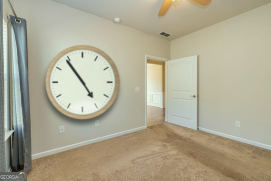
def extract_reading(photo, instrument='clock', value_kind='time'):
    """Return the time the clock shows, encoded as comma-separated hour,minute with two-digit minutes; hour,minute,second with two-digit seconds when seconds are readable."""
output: 4,54
